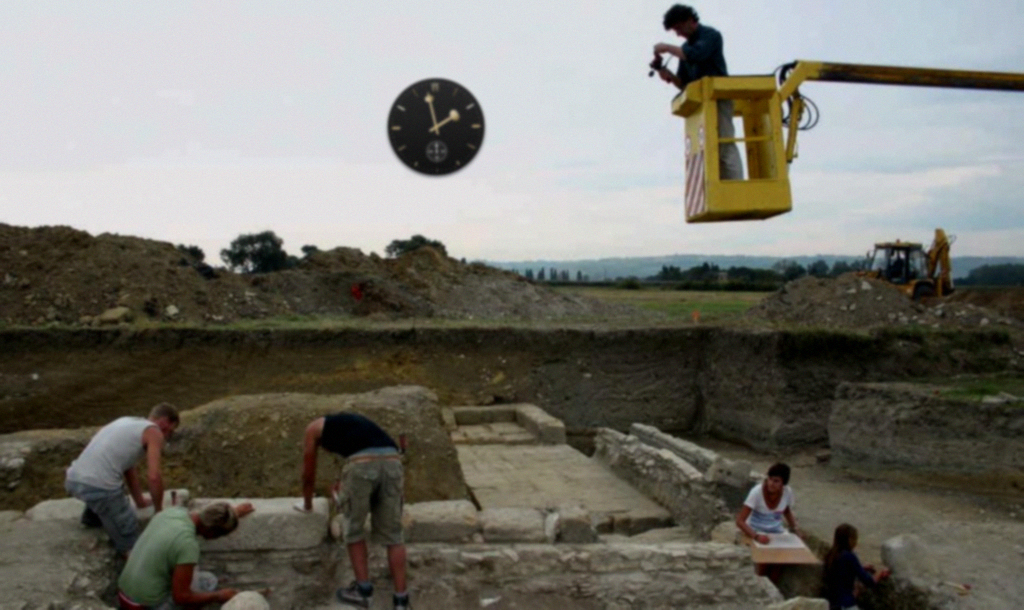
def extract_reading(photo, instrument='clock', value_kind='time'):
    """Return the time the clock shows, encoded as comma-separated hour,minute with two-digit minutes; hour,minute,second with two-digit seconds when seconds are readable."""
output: 1,58
